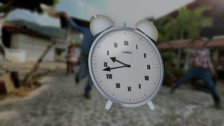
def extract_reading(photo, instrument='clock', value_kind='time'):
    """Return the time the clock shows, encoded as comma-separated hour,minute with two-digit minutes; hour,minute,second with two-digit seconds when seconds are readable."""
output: 9,43
